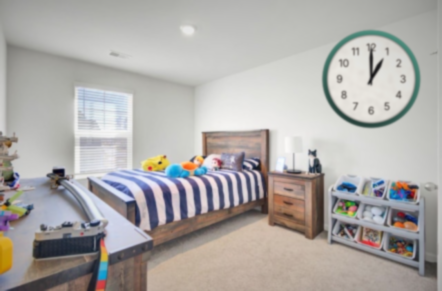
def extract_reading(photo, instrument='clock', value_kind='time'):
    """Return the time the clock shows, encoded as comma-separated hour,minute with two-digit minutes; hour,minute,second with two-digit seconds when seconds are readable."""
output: 1,00
